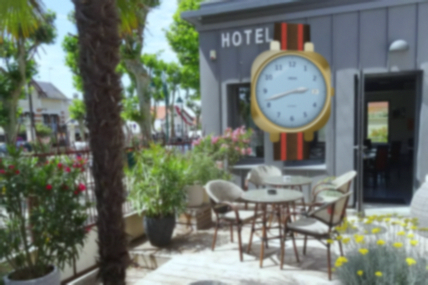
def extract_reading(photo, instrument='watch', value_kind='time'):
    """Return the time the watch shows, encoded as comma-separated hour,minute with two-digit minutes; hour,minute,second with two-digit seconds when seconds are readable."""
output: 2,42
